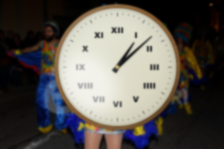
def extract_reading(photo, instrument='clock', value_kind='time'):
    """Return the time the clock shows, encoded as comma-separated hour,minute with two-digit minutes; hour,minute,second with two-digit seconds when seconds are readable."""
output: 1,08
